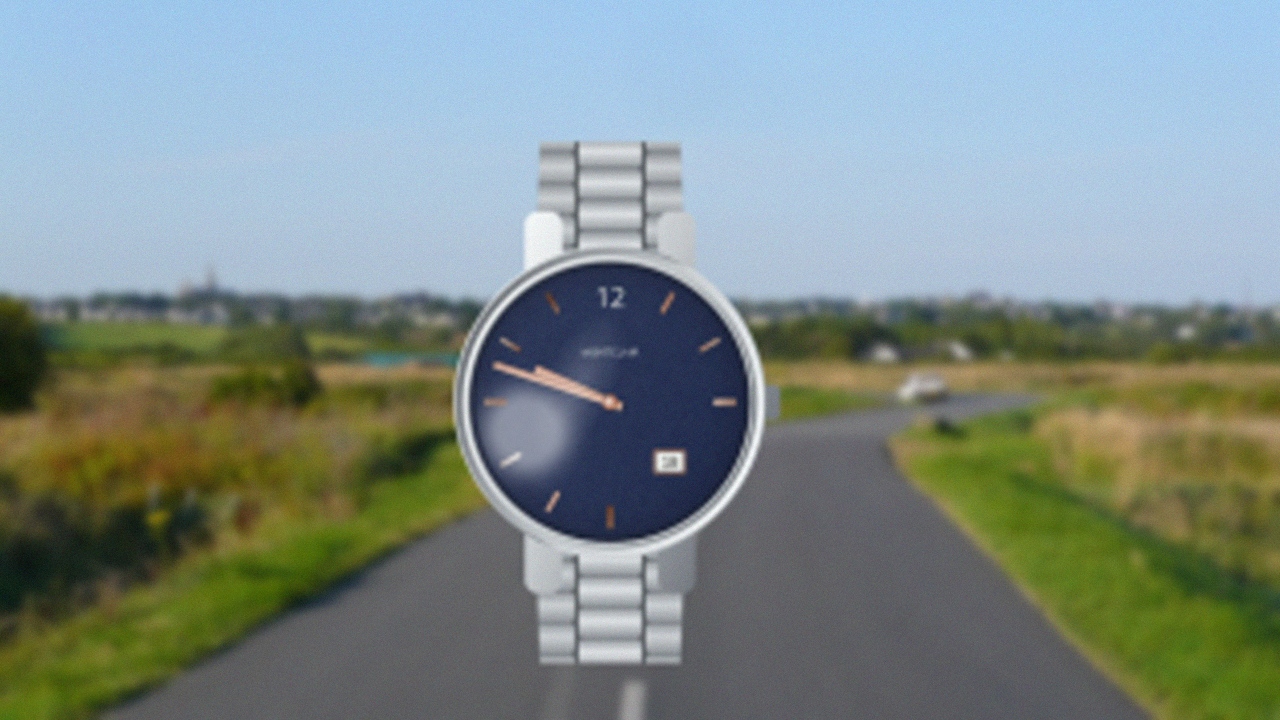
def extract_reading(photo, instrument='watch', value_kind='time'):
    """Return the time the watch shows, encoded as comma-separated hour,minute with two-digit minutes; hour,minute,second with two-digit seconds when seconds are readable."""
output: 9,48
